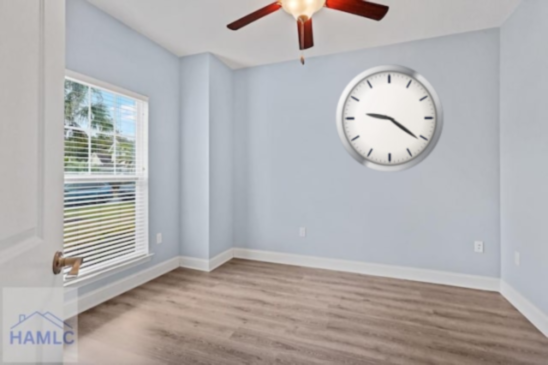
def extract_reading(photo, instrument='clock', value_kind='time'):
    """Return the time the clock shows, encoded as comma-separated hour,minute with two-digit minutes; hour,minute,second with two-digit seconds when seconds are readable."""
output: 9,21
